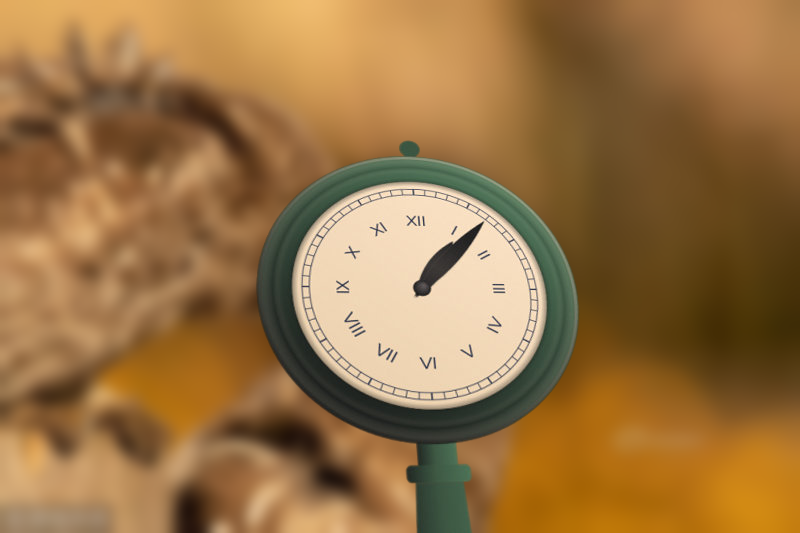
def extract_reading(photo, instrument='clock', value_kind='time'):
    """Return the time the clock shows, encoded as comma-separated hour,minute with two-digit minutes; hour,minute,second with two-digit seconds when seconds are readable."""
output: 1,07
